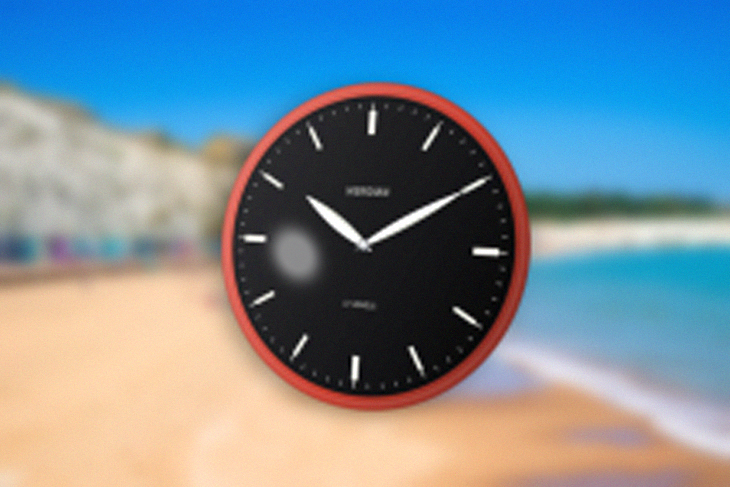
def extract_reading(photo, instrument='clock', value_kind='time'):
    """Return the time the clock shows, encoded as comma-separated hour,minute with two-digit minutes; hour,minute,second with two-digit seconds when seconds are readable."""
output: 10,10
